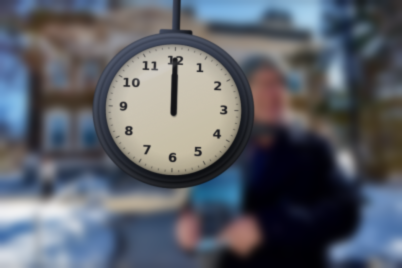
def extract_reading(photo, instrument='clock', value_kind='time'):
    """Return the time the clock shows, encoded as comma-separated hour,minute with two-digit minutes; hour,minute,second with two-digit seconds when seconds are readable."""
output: 12,00
